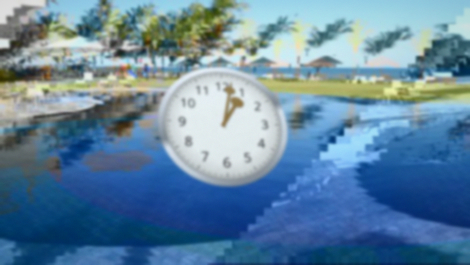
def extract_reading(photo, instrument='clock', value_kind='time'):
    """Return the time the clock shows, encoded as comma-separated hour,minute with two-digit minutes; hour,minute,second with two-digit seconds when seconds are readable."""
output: 1,02
